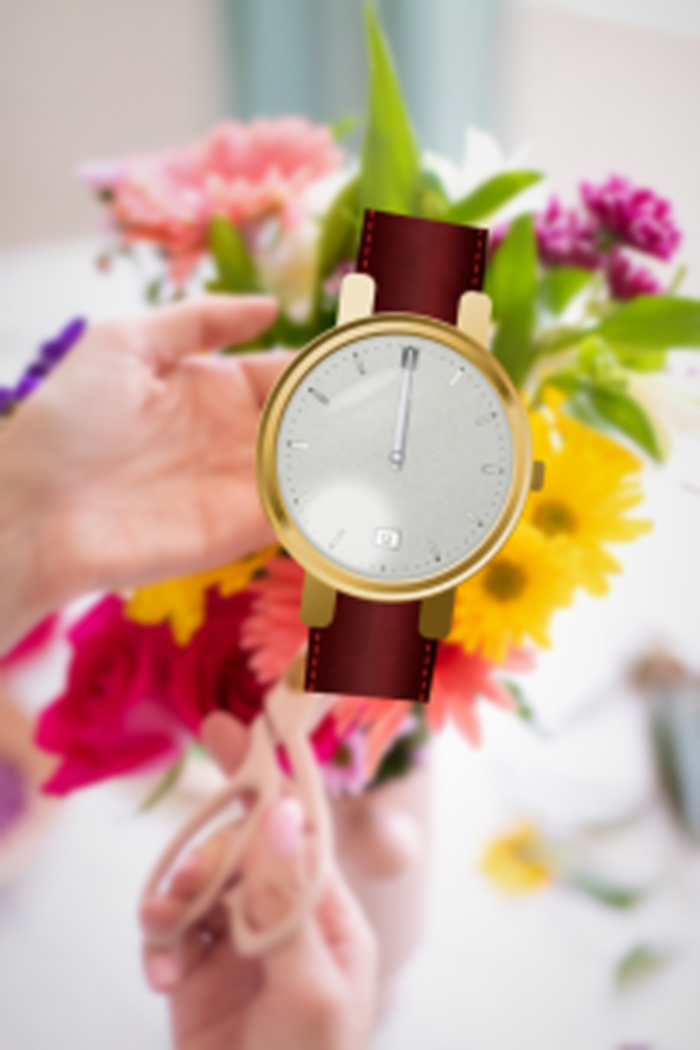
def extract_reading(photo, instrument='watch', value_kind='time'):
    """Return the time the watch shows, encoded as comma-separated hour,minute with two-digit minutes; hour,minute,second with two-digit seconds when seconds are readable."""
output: 12,00
